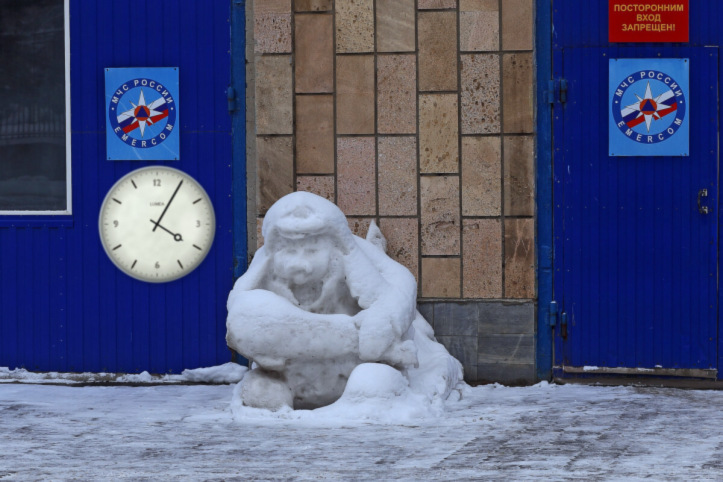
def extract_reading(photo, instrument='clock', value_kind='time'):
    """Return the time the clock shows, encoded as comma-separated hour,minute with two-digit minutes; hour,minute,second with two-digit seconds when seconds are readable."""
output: 4,05
